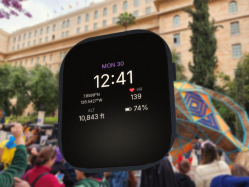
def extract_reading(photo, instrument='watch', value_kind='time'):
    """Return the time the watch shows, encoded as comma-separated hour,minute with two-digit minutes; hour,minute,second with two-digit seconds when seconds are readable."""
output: 12,41
